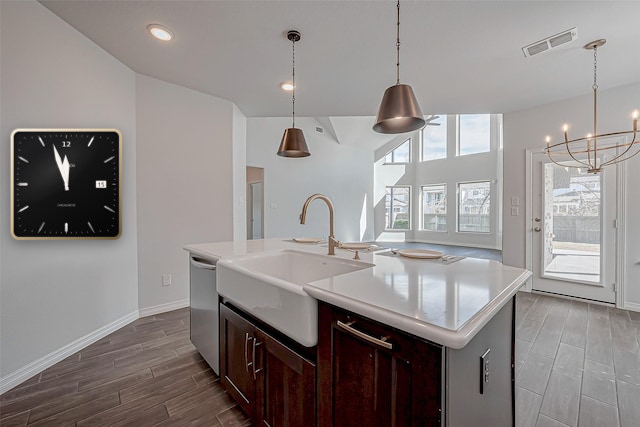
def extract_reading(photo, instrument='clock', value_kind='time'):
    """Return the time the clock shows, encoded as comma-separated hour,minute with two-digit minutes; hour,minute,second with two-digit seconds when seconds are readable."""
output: 11,57
